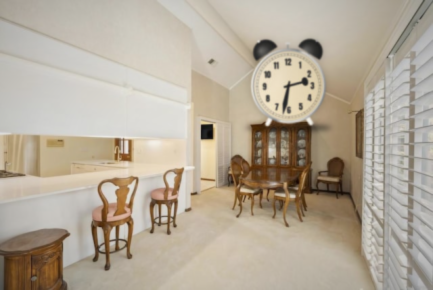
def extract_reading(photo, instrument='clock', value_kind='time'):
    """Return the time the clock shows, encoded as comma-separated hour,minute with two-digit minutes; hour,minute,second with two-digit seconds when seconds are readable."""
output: 2,32
